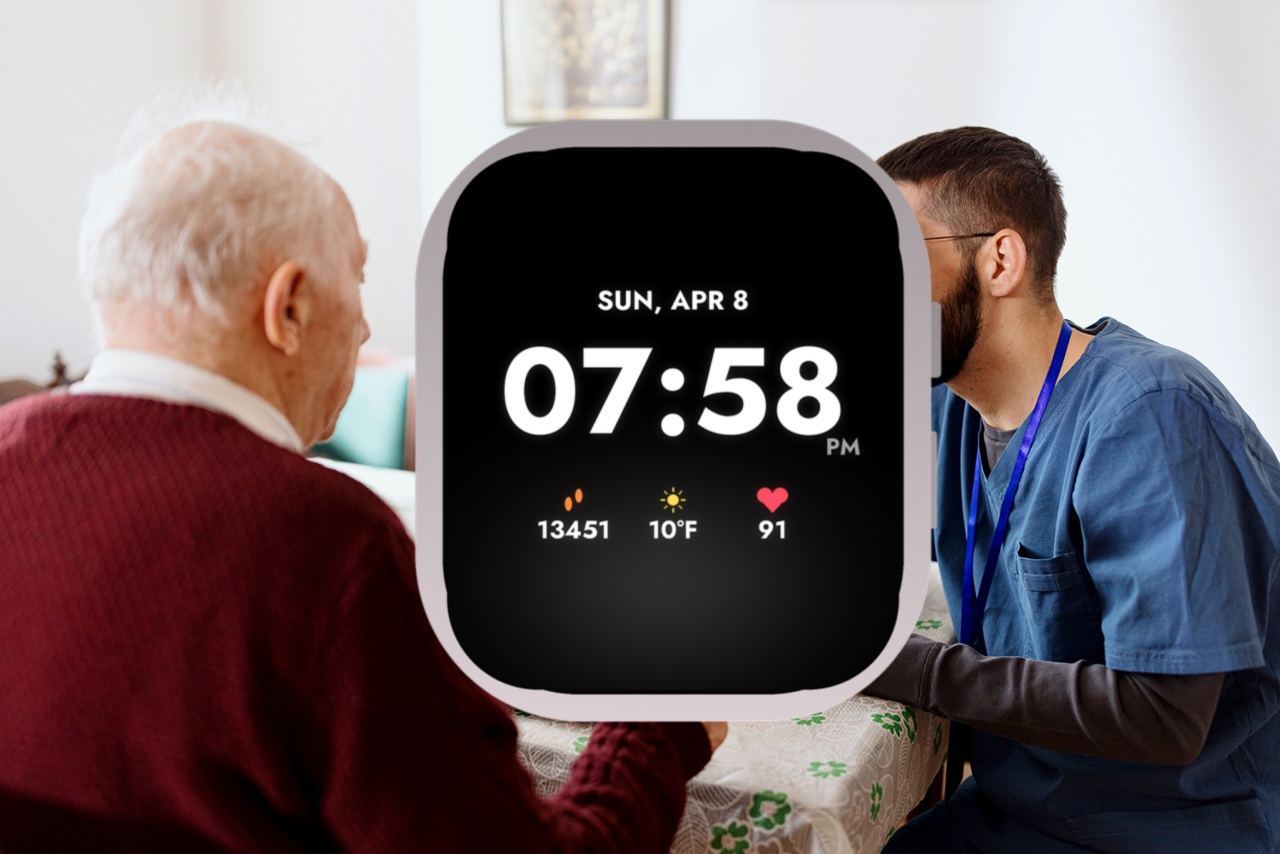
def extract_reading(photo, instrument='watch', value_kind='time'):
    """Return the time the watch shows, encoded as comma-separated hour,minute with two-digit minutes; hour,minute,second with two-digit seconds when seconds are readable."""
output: 7,58
